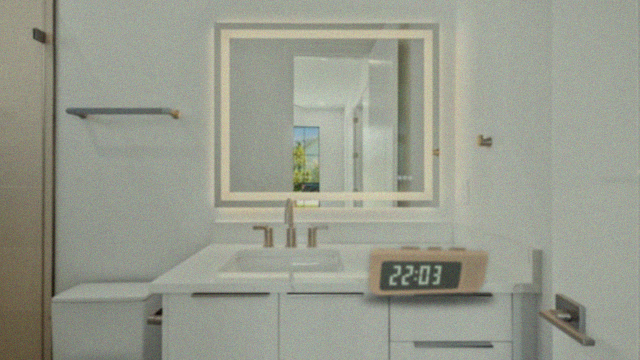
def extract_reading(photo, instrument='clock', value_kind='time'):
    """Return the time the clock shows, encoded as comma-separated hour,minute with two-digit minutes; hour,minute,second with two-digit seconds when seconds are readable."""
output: 22,03
